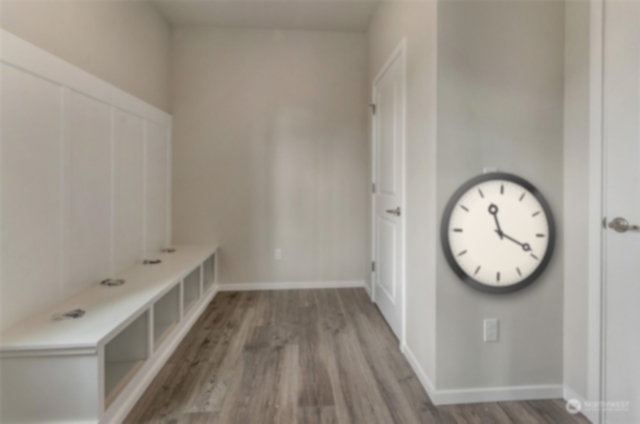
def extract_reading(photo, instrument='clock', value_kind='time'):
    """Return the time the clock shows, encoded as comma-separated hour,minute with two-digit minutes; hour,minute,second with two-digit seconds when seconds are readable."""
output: 11,19
